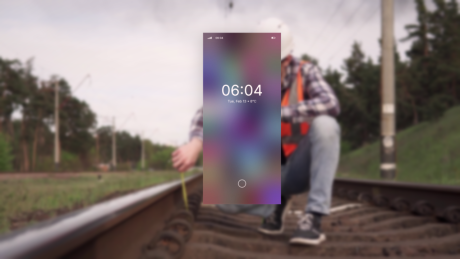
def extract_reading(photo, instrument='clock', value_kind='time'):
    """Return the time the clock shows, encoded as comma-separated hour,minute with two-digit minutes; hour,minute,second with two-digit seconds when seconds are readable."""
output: 6,04
